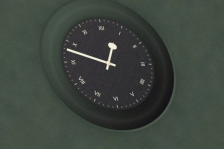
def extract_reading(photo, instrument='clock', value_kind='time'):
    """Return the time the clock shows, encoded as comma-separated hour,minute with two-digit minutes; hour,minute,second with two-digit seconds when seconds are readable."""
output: 12,48
